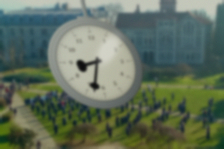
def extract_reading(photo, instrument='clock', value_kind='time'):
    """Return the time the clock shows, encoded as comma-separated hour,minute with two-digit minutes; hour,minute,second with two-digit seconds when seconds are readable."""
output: 8,33
